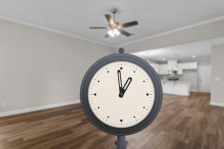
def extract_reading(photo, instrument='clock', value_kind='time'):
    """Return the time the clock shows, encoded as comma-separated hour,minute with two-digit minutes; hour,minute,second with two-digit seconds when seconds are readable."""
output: 12,59
